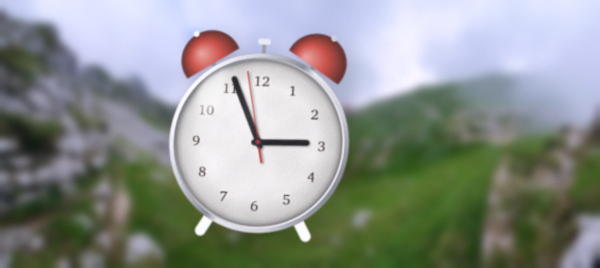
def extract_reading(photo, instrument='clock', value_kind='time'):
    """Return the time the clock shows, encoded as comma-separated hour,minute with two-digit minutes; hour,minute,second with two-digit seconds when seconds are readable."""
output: 2,55,58
